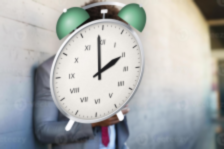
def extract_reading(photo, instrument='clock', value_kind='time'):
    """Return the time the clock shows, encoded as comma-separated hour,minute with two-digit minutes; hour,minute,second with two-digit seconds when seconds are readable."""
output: 1,59
